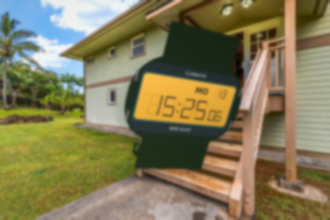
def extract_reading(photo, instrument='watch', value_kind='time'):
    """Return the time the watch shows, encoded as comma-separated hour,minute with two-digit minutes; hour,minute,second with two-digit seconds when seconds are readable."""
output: 15,25
